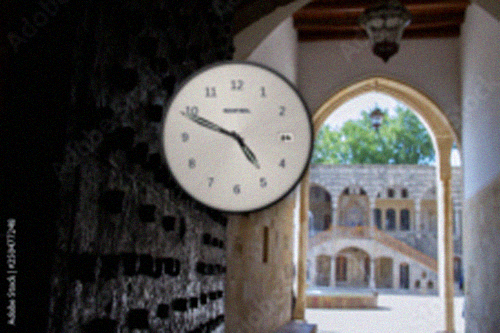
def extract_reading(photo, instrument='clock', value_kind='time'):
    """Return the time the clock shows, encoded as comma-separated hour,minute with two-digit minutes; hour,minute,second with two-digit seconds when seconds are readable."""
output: 4,49
